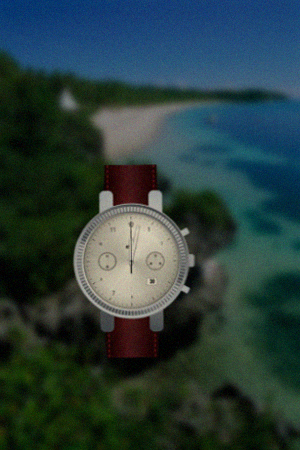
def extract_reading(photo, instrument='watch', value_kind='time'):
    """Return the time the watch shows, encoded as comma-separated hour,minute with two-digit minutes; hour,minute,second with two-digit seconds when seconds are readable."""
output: 12,02
